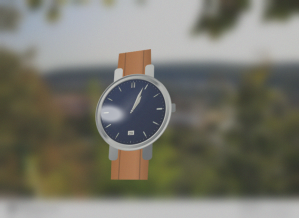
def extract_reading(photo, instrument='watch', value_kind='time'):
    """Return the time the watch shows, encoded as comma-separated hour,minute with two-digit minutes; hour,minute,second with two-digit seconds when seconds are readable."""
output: 1,04
